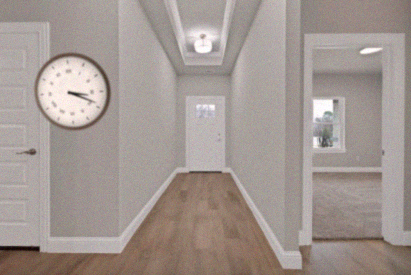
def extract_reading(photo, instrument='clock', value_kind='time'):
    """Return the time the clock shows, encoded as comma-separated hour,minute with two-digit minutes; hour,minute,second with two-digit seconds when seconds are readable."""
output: 3,19
